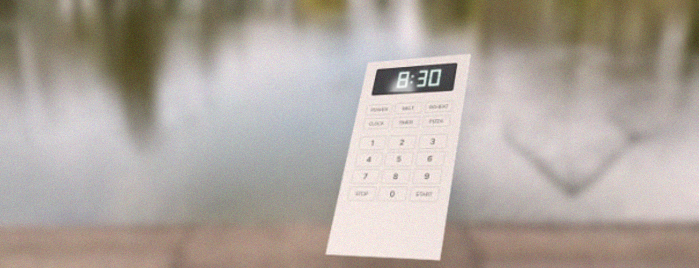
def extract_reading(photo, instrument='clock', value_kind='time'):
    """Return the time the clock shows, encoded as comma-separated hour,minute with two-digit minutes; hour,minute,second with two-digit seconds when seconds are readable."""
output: 8,30
